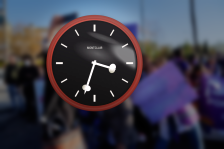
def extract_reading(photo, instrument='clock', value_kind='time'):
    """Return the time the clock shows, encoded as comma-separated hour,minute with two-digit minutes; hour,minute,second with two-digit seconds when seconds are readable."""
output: 3,33
